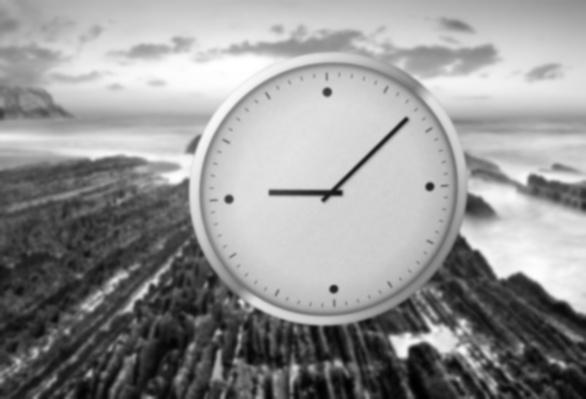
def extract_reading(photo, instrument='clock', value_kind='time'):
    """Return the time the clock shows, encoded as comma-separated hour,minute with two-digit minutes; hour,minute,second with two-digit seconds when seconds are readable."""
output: 9,08
